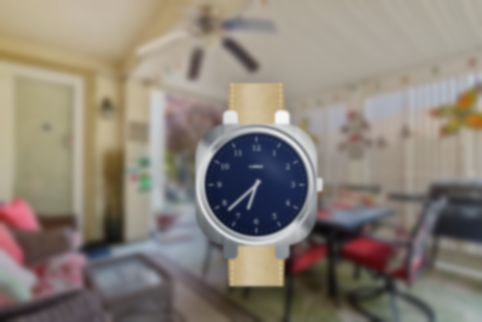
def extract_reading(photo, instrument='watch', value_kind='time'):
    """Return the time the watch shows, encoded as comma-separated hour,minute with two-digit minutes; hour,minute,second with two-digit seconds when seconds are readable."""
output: 6,38
